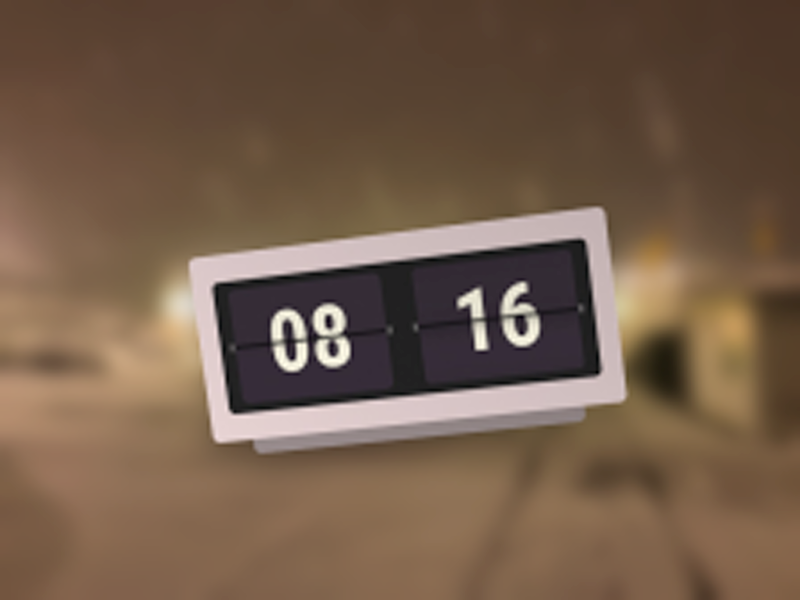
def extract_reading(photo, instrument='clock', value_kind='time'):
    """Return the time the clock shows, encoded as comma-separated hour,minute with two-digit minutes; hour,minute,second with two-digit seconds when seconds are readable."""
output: 8,16
